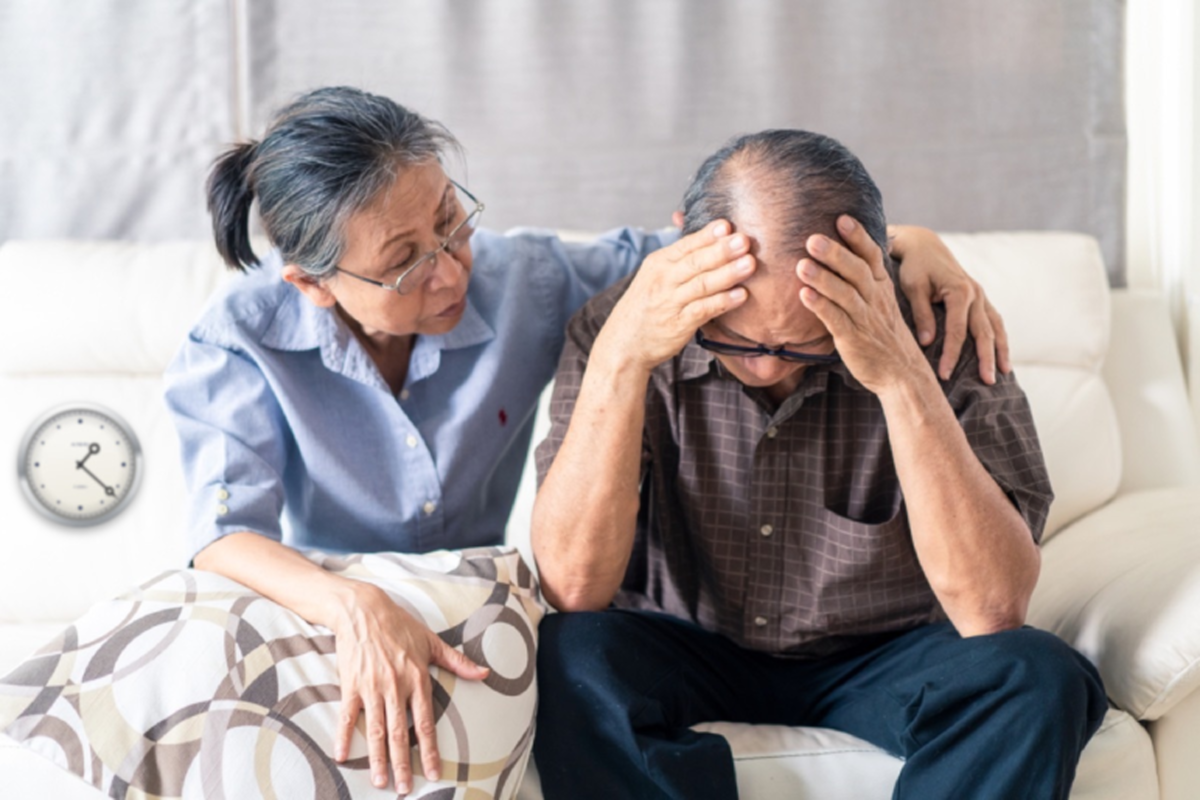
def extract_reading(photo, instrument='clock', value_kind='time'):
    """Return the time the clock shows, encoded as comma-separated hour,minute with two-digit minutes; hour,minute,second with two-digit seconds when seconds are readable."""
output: 1,22
